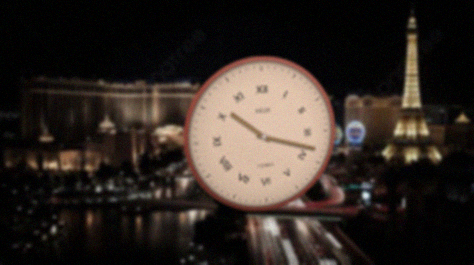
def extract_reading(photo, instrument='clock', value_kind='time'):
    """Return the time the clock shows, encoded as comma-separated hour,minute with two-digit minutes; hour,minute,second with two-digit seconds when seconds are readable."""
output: 10,18
